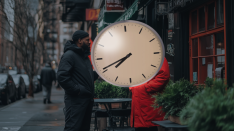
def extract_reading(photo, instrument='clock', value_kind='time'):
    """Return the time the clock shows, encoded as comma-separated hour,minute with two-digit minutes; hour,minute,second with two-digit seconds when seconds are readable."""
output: 7,41
